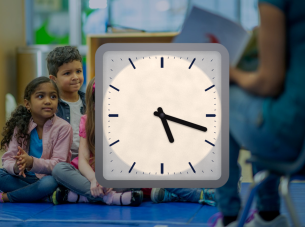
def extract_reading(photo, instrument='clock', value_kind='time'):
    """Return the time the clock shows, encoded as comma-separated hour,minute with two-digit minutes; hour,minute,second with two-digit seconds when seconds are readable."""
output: 5,18
